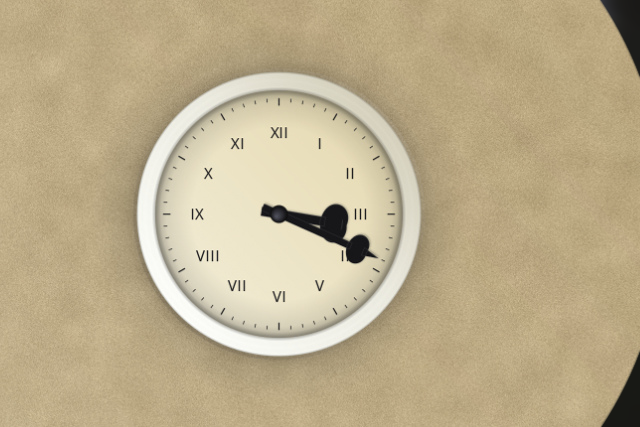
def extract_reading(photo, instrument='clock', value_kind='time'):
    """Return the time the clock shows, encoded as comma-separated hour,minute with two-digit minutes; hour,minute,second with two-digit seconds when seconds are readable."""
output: 3,19
